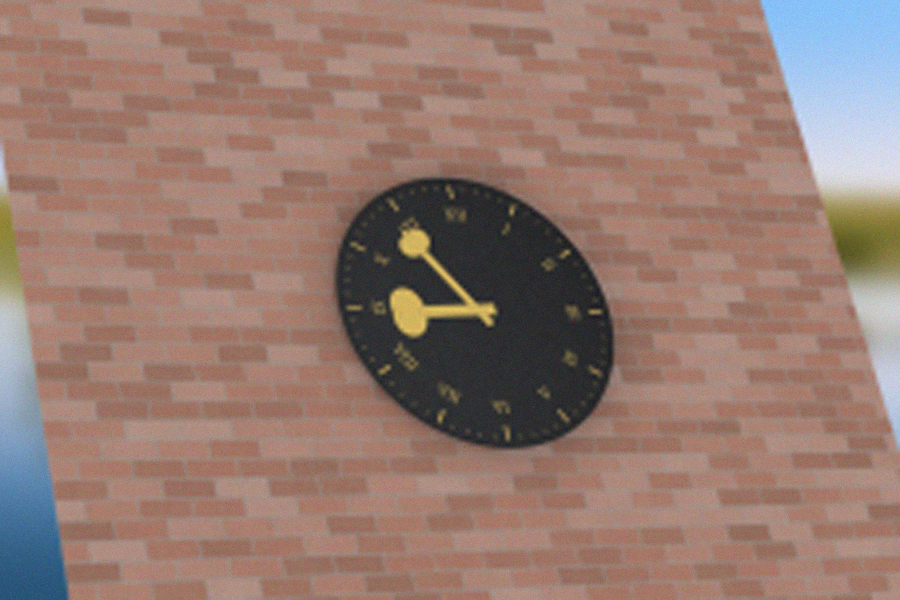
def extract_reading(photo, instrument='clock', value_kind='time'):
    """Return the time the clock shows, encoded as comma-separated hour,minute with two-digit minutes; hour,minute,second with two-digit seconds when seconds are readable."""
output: 8,54
